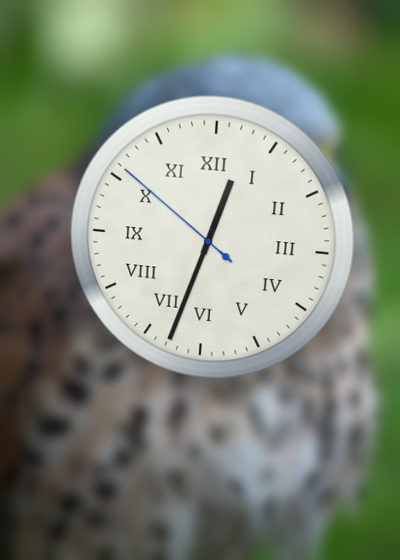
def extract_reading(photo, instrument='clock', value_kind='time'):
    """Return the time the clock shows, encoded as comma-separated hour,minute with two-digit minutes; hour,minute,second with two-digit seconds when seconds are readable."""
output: 12,32,51
